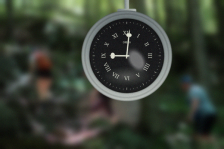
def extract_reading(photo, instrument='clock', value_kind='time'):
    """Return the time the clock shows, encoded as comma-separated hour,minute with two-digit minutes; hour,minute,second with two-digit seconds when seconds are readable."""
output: 9,01
